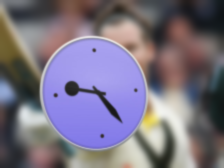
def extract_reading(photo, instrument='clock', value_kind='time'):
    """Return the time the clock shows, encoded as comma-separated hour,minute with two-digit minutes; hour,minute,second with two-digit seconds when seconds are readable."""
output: 9,24
